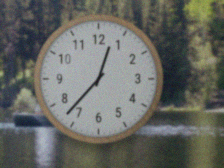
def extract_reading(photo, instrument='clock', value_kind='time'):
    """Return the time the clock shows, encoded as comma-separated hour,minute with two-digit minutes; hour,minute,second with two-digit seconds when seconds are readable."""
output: 12,37
